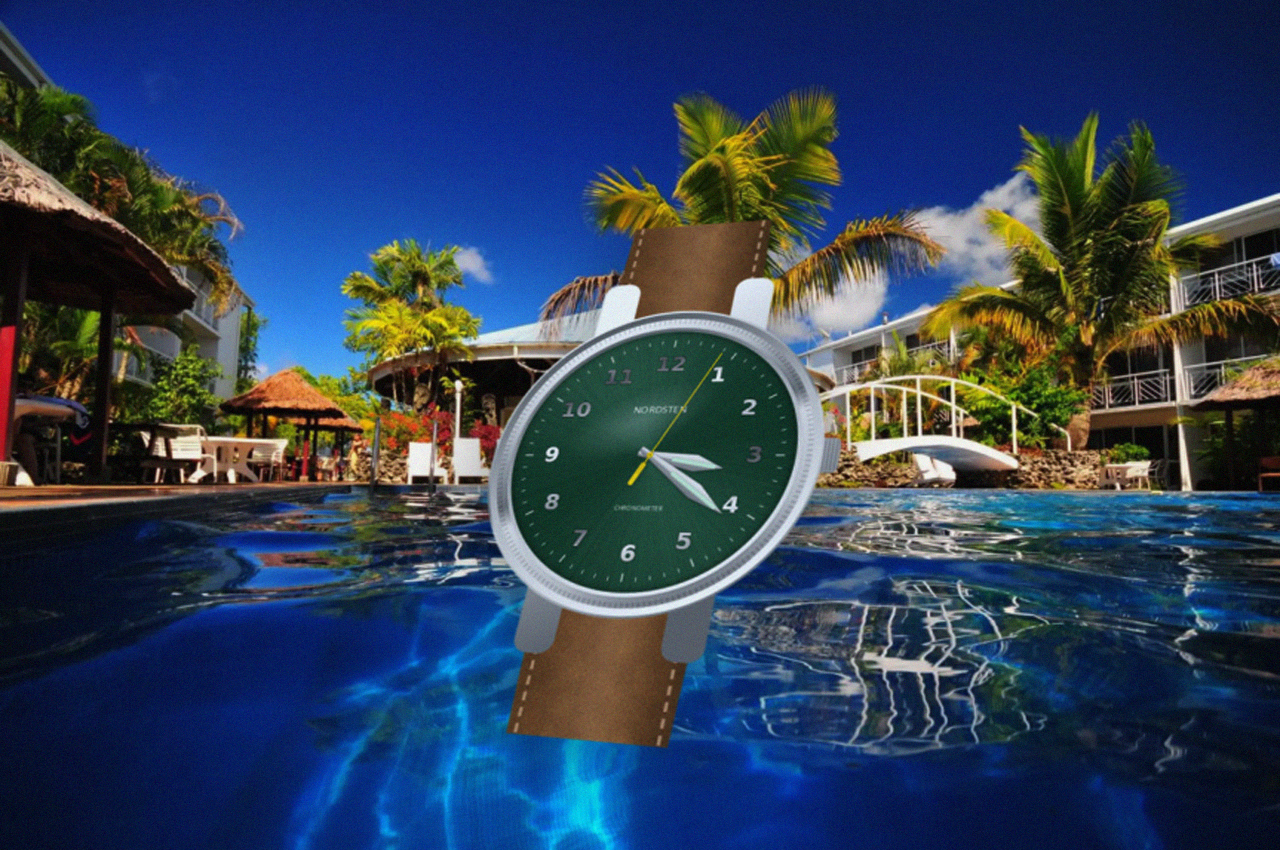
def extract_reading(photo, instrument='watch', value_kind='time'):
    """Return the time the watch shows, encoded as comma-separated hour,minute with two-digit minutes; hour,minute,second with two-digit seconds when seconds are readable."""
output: 3,21,04
